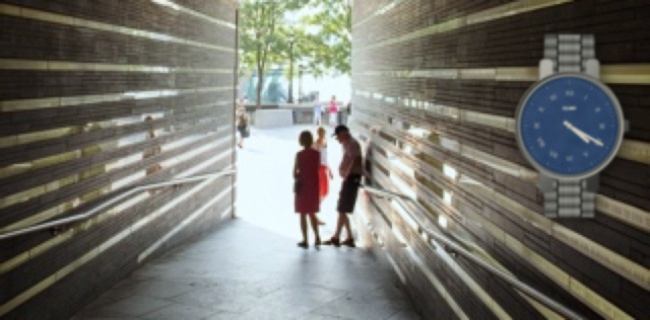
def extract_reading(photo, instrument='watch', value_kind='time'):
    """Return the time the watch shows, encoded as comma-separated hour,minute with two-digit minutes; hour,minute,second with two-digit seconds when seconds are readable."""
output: 4,20
